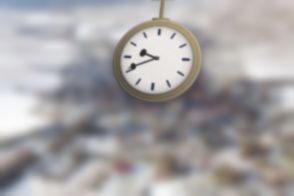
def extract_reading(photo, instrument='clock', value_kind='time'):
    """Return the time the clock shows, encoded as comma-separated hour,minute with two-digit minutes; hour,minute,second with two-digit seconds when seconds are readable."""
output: 9,41
